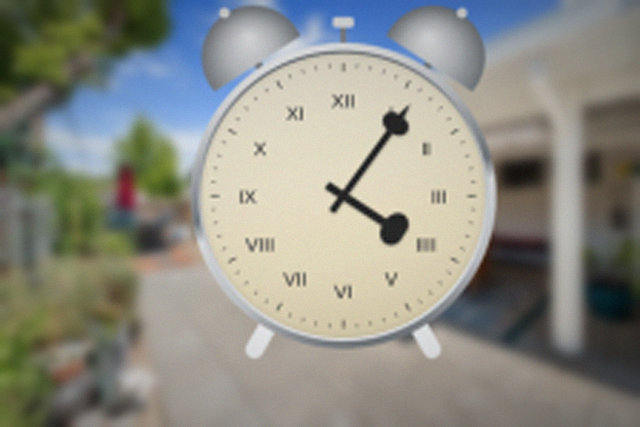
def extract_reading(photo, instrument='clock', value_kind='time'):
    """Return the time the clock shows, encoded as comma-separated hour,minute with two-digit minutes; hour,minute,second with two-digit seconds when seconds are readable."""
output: 4,06
